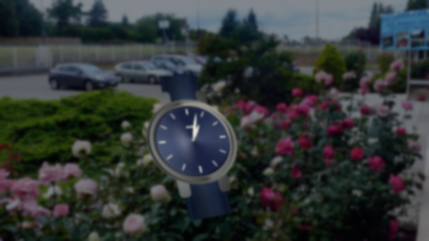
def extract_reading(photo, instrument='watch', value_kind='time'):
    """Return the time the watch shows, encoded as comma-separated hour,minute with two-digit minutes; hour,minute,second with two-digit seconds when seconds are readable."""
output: 1,03
